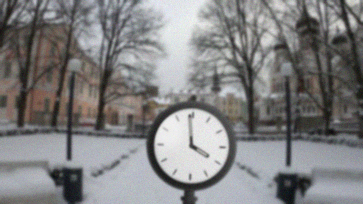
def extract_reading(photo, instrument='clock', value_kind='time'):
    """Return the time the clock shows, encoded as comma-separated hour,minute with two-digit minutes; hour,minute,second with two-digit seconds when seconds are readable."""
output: 3,59
